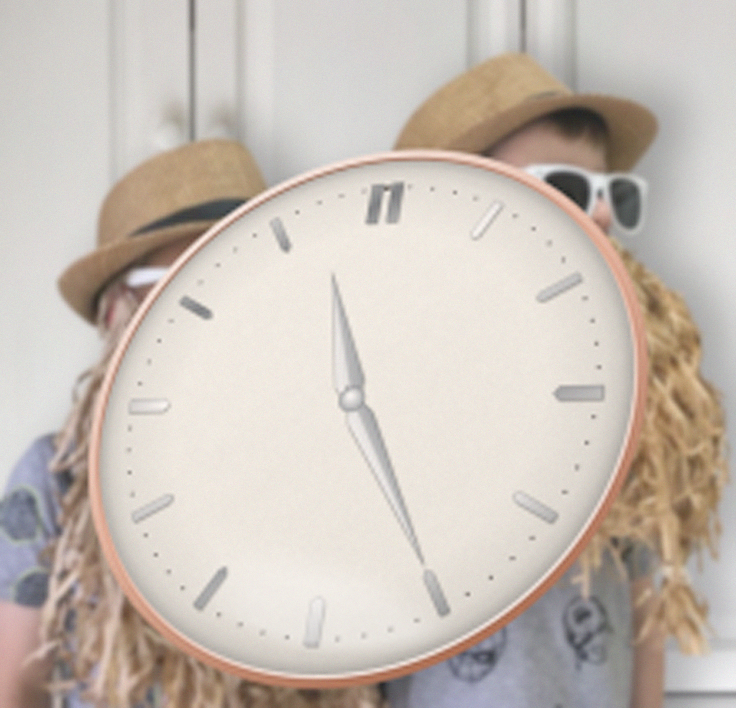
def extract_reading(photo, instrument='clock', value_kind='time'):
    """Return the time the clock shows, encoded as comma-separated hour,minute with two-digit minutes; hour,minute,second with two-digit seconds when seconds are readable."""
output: 11,25
